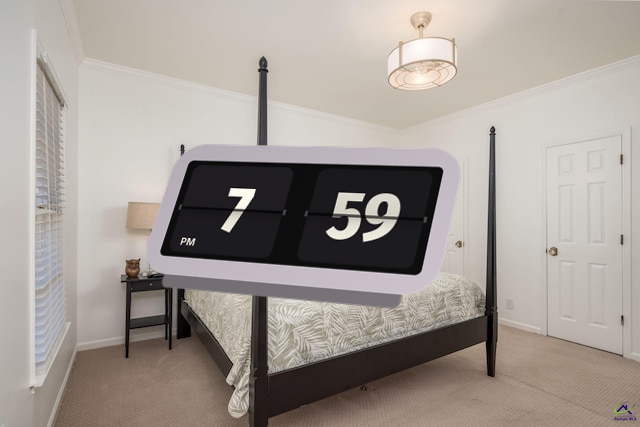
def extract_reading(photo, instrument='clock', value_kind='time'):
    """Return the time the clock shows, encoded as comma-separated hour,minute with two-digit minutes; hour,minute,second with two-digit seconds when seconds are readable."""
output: 7,59
